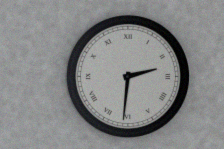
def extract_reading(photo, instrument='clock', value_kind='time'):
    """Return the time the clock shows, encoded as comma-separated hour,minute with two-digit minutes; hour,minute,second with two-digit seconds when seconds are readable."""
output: 2,31
